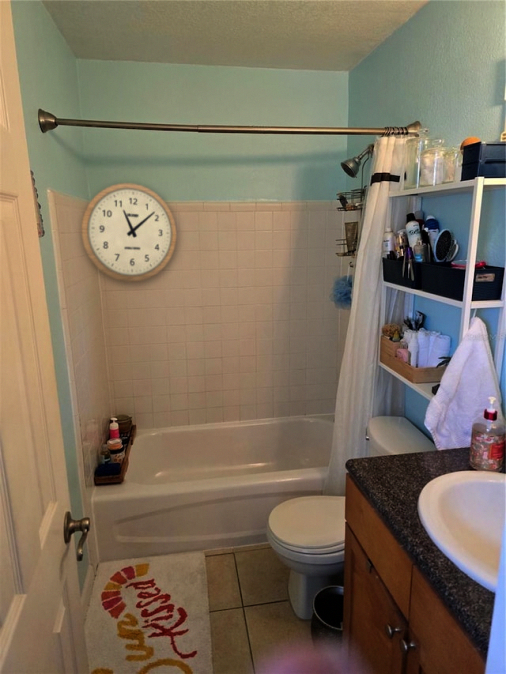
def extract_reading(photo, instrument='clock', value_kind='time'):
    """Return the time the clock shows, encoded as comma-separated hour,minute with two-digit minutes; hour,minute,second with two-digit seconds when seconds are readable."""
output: 11,08
